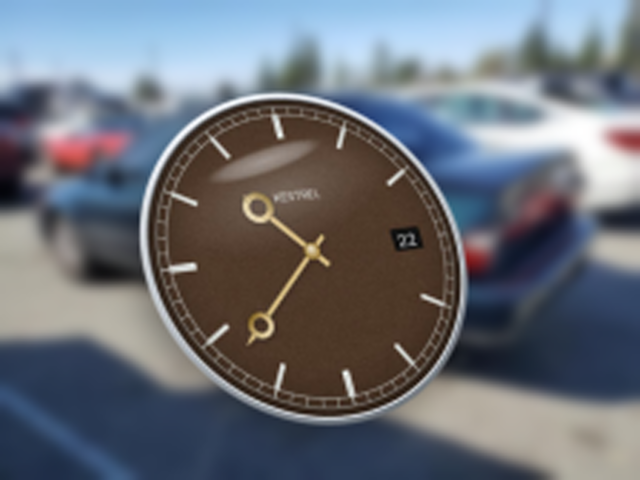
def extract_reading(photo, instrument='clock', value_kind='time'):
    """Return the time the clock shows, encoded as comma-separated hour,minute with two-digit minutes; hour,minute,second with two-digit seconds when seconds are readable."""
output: 10,38
